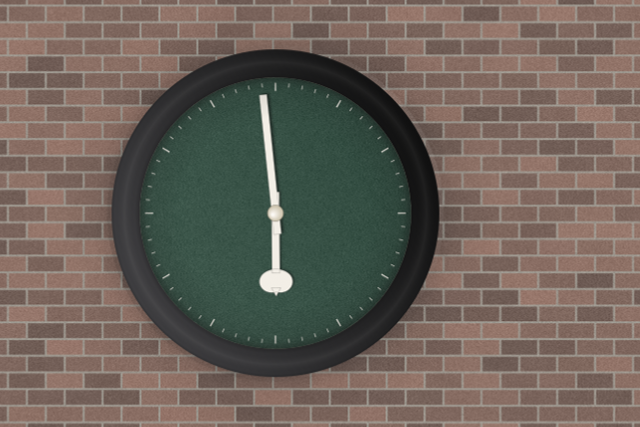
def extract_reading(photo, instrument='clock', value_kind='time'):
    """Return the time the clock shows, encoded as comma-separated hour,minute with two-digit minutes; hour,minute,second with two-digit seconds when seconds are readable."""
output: 5,59
